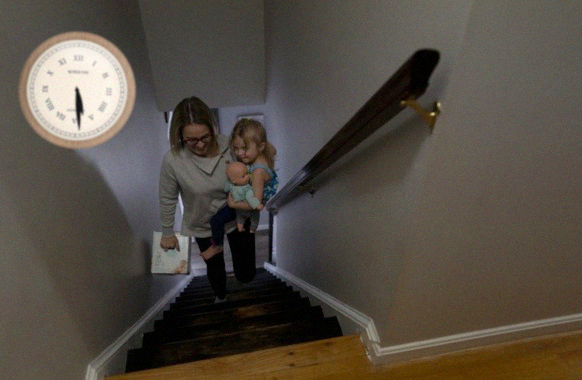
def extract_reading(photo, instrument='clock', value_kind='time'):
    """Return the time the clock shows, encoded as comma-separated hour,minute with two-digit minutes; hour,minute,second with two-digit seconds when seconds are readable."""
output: 5,29
